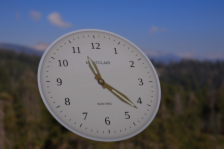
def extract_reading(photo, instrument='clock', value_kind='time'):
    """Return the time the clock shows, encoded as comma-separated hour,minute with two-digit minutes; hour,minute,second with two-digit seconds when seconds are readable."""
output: 11,22
